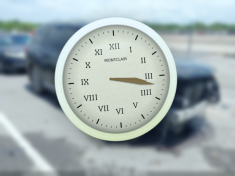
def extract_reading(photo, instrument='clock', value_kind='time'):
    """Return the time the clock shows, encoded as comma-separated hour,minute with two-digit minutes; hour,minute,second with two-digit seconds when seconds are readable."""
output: 3,17
